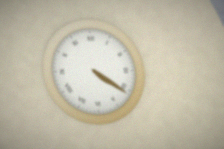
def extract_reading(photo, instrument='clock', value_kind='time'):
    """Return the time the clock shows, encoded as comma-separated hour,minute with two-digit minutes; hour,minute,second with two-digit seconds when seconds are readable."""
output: 4,21
